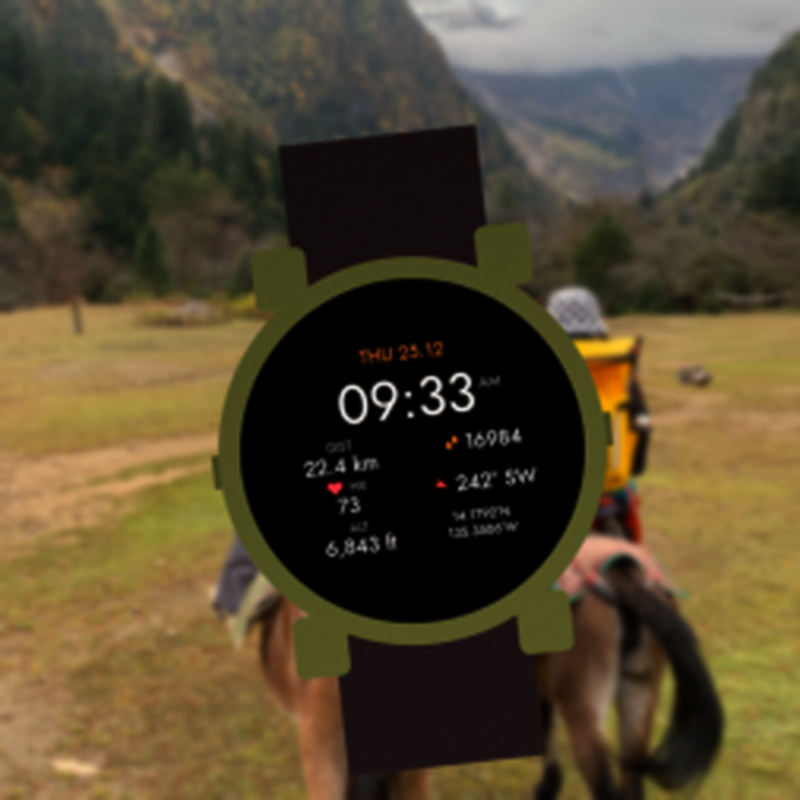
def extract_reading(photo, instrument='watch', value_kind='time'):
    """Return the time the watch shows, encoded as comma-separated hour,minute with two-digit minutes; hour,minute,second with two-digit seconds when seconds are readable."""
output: 9,33
